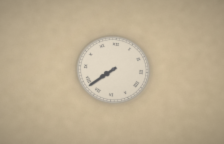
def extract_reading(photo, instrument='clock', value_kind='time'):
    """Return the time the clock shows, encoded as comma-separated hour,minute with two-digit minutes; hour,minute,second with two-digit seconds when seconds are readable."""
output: 7,38
